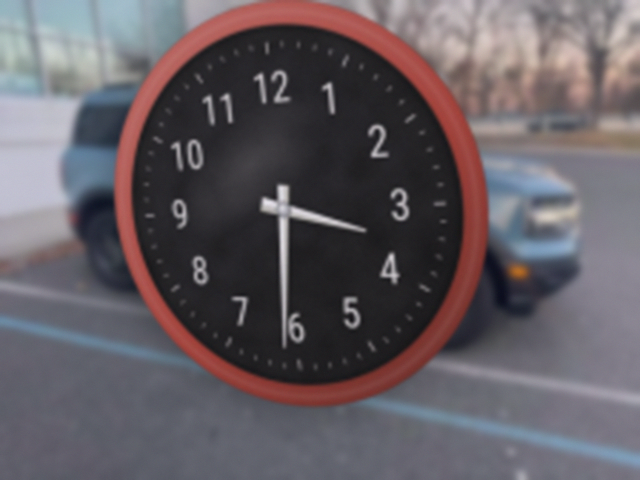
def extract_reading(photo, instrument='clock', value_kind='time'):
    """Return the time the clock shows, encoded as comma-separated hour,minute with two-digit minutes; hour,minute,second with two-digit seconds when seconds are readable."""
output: 3,31
